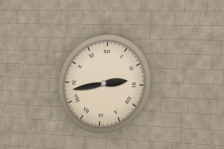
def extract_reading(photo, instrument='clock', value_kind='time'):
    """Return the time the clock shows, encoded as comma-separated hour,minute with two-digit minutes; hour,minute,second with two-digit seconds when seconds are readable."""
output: 2,43
